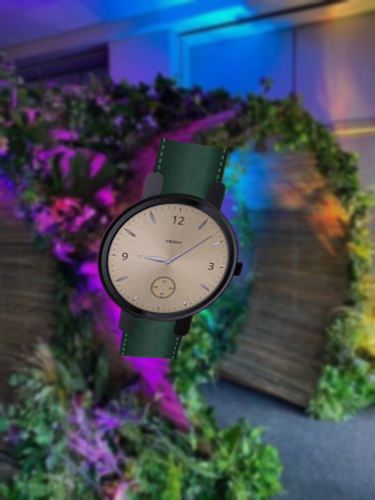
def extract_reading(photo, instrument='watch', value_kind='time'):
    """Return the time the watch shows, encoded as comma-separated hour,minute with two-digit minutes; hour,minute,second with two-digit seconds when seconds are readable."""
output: 9,08
